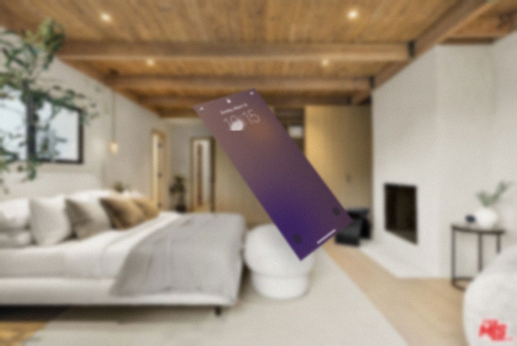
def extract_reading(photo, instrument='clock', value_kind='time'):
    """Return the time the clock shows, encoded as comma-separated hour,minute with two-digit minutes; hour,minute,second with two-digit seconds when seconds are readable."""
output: 10,15
